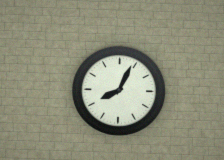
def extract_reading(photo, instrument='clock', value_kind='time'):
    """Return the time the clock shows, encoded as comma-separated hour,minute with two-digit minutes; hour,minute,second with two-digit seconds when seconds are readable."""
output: 8,04
